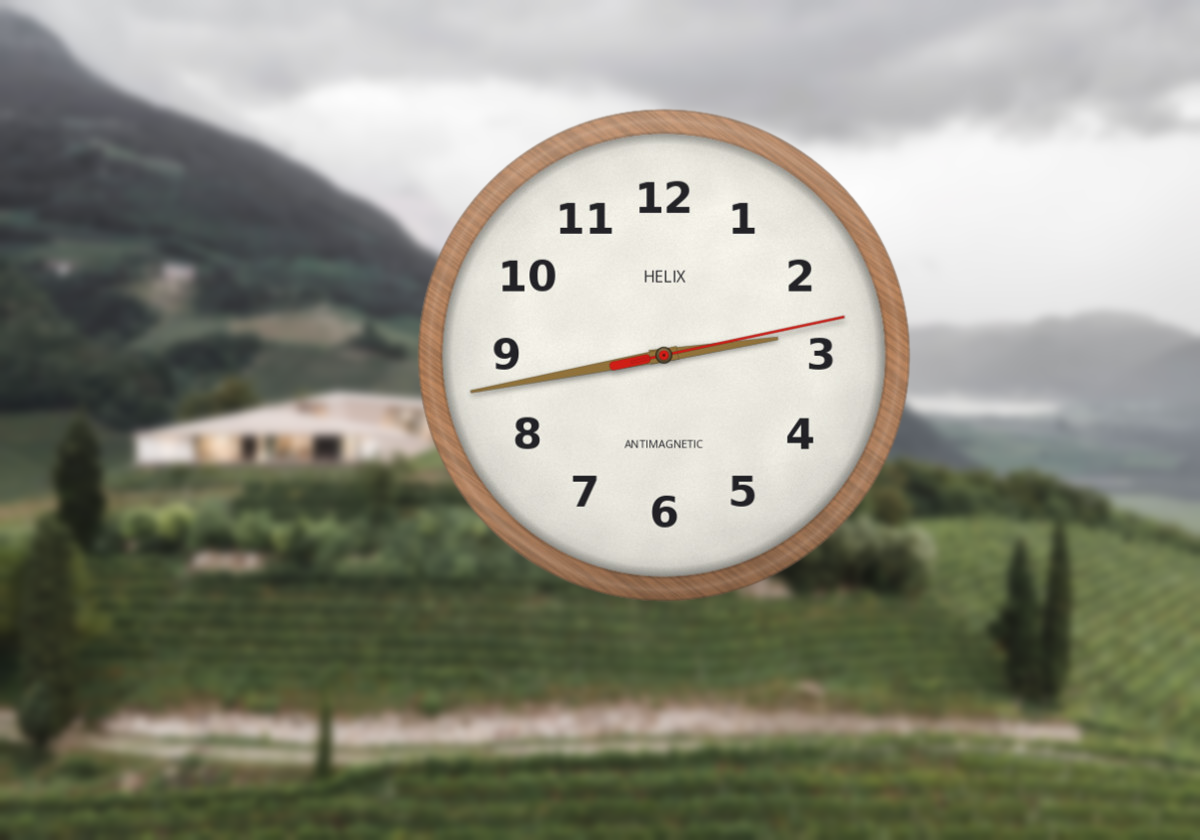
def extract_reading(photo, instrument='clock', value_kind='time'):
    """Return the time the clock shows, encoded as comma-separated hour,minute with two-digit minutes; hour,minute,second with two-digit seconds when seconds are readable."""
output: 2,43,13
